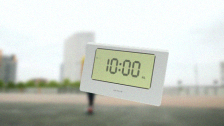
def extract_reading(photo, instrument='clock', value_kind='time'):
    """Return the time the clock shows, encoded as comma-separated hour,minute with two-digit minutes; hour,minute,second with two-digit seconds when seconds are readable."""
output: 10,00
